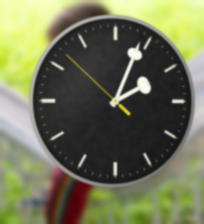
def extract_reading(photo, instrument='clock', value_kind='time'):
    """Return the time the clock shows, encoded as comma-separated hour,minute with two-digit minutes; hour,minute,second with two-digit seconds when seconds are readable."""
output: 2,03,52
